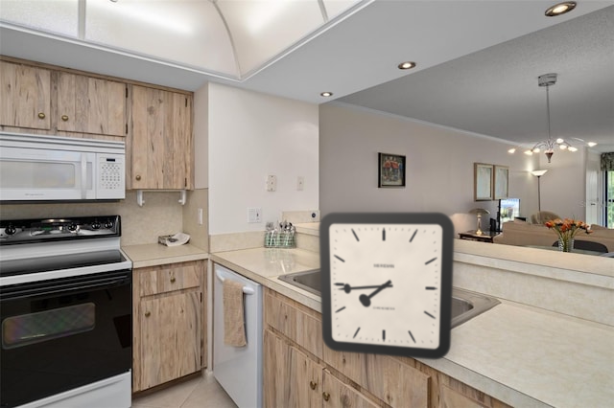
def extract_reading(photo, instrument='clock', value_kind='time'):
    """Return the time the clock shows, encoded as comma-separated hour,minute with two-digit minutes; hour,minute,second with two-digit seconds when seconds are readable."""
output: 7,44
